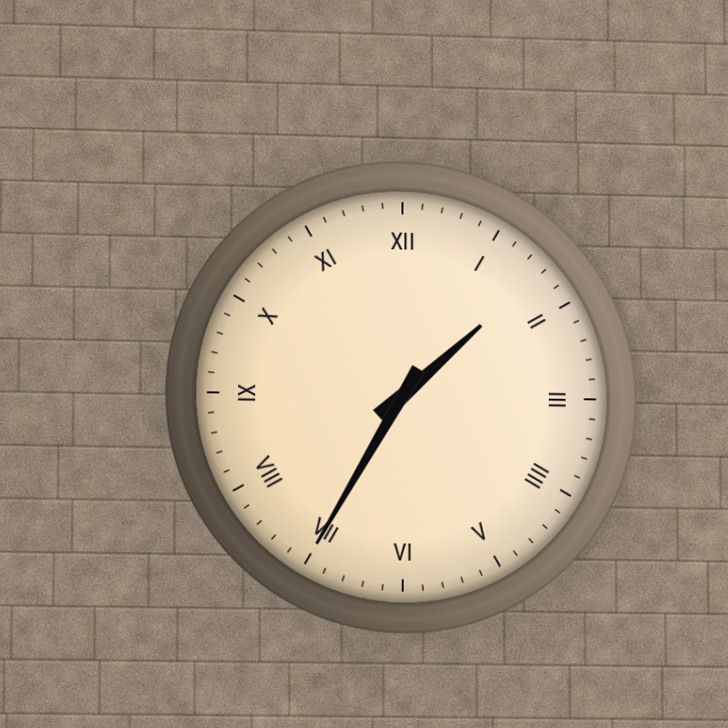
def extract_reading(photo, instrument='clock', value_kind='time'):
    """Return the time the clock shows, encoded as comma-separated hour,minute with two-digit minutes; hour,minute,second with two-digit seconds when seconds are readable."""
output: 1,35
